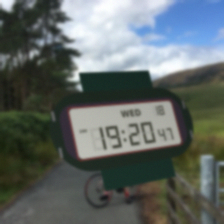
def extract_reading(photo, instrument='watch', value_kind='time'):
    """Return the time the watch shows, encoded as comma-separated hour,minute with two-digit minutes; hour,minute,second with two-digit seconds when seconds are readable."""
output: 19,20,47
